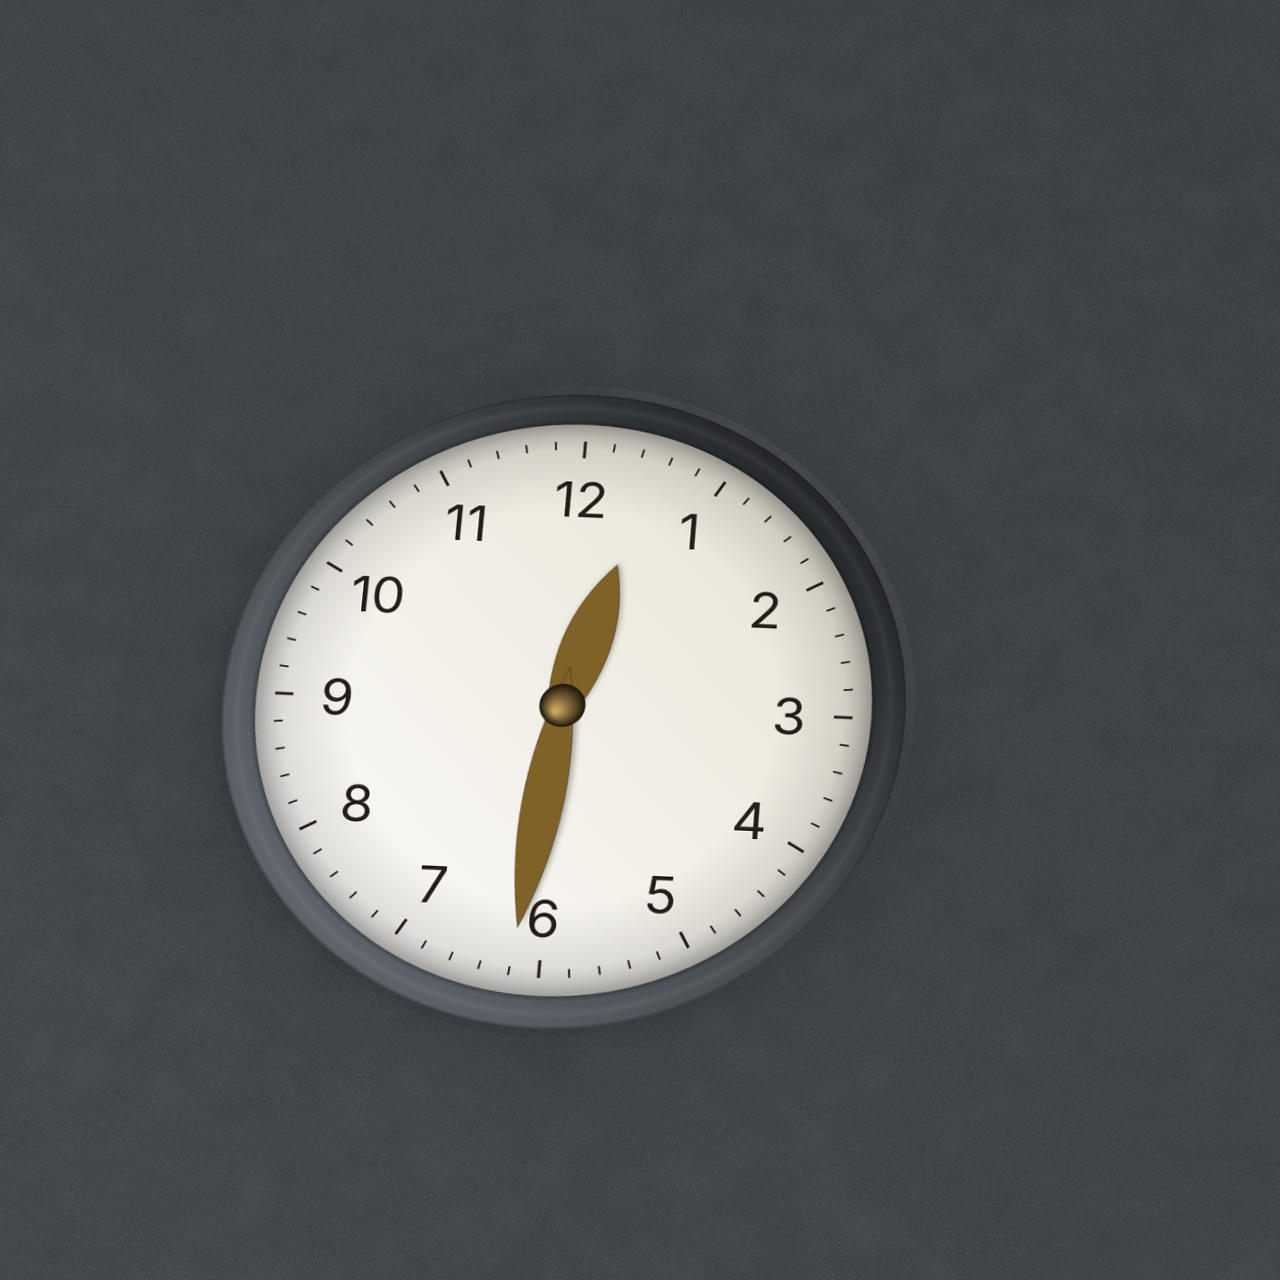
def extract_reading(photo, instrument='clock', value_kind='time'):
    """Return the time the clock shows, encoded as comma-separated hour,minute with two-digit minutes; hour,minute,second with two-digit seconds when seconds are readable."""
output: 12,31
